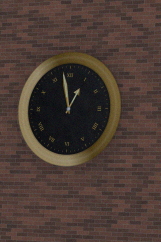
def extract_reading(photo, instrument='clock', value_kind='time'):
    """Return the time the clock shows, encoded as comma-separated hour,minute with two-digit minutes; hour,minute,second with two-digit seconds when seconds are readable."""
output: 12,58
